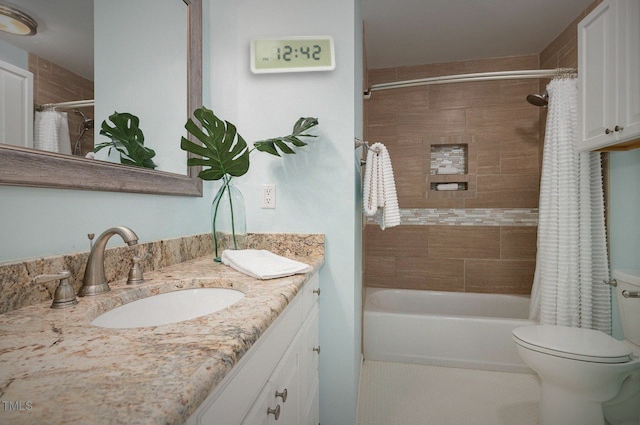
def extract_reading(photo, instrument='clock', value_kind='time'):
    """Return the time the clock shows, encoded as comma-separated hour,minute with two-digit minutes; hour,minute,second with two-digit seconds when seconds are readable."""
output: 12,42
